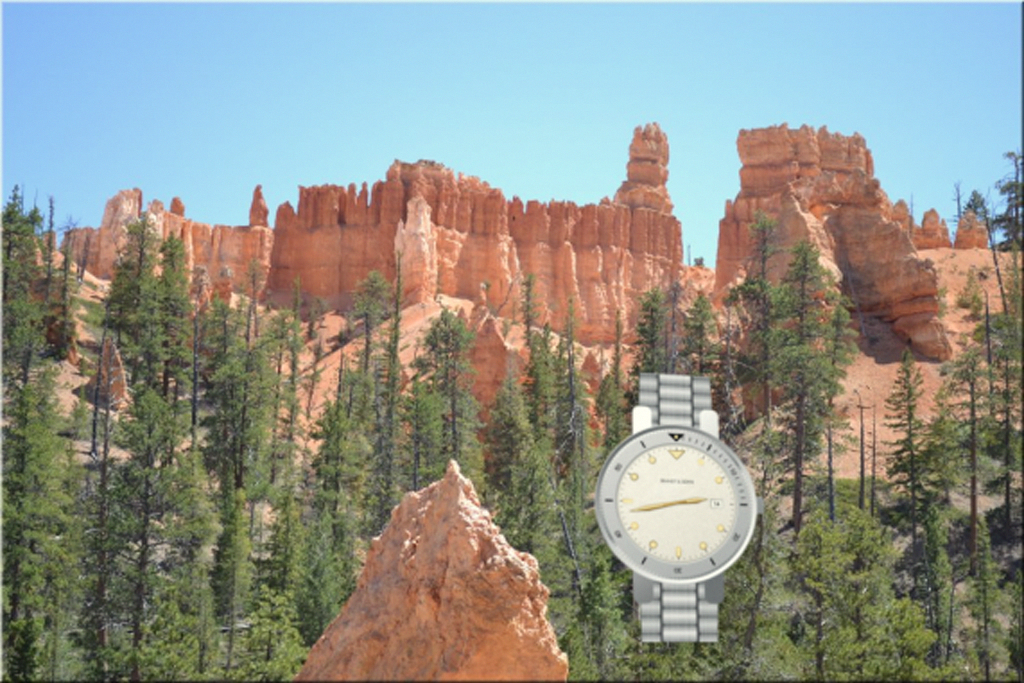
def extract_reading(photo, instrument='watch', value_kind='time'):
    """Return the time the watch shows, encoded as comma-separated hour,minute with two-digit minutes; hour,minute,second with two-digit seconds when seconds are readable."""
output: 2,43
